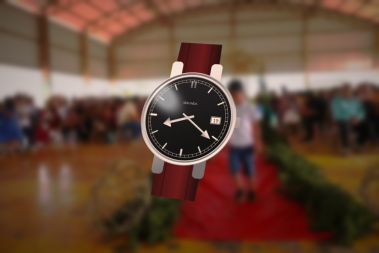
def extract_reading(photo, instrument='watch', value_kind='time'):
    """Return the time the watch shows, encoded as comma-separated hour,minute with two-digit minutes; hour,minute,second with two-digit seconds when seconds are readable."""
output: 8,21
